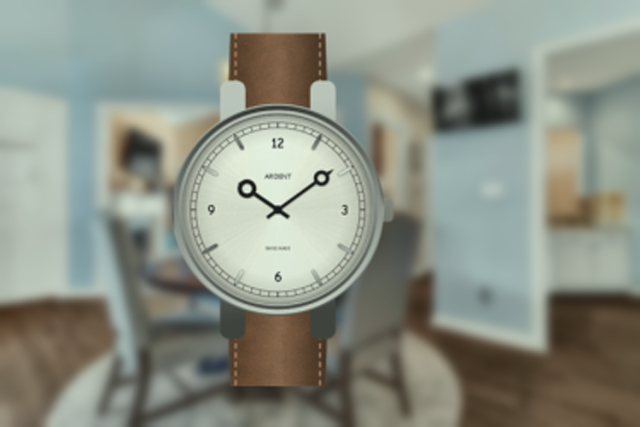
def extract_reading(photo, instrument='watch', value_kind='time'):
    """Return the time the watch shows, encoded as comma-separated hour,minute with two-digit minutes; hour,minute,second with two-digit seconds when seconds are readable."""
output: 10,09
